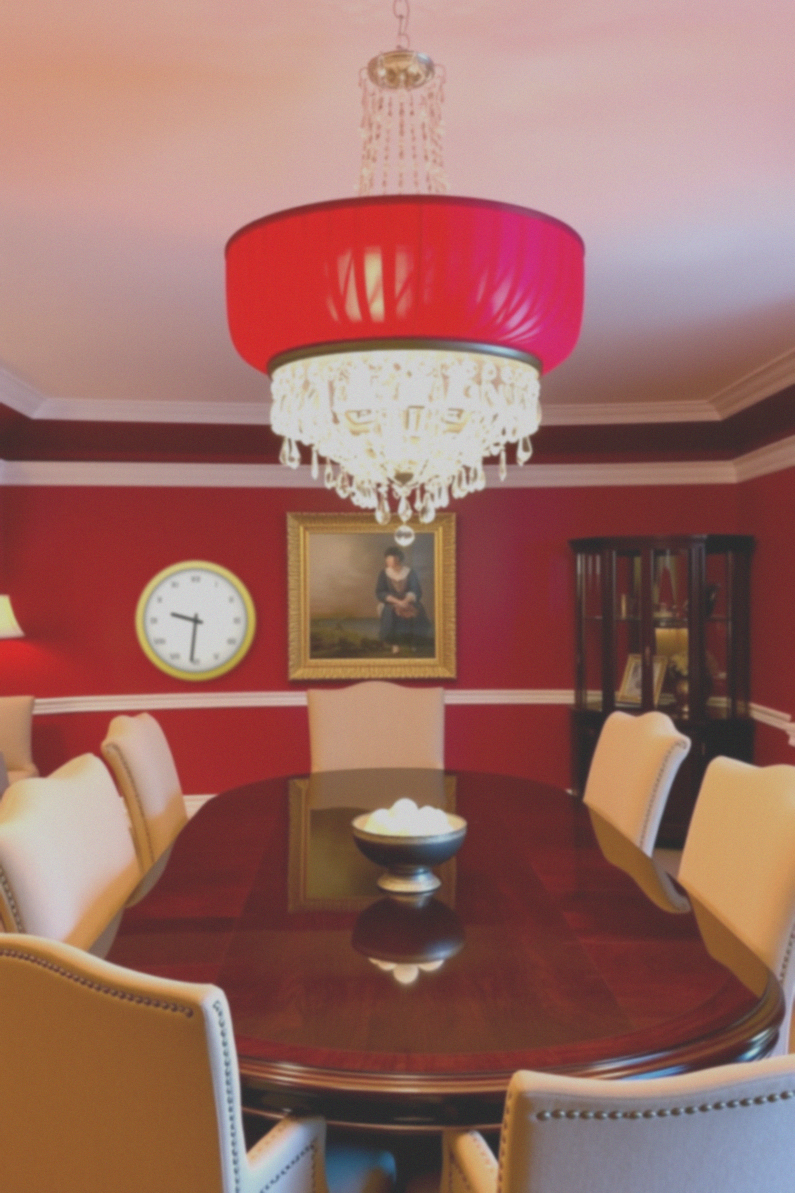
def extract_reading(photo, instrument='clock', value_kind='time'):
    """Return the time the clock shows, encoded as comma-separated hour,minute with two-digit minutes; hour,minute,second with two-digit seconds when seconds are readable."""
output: 9,31
